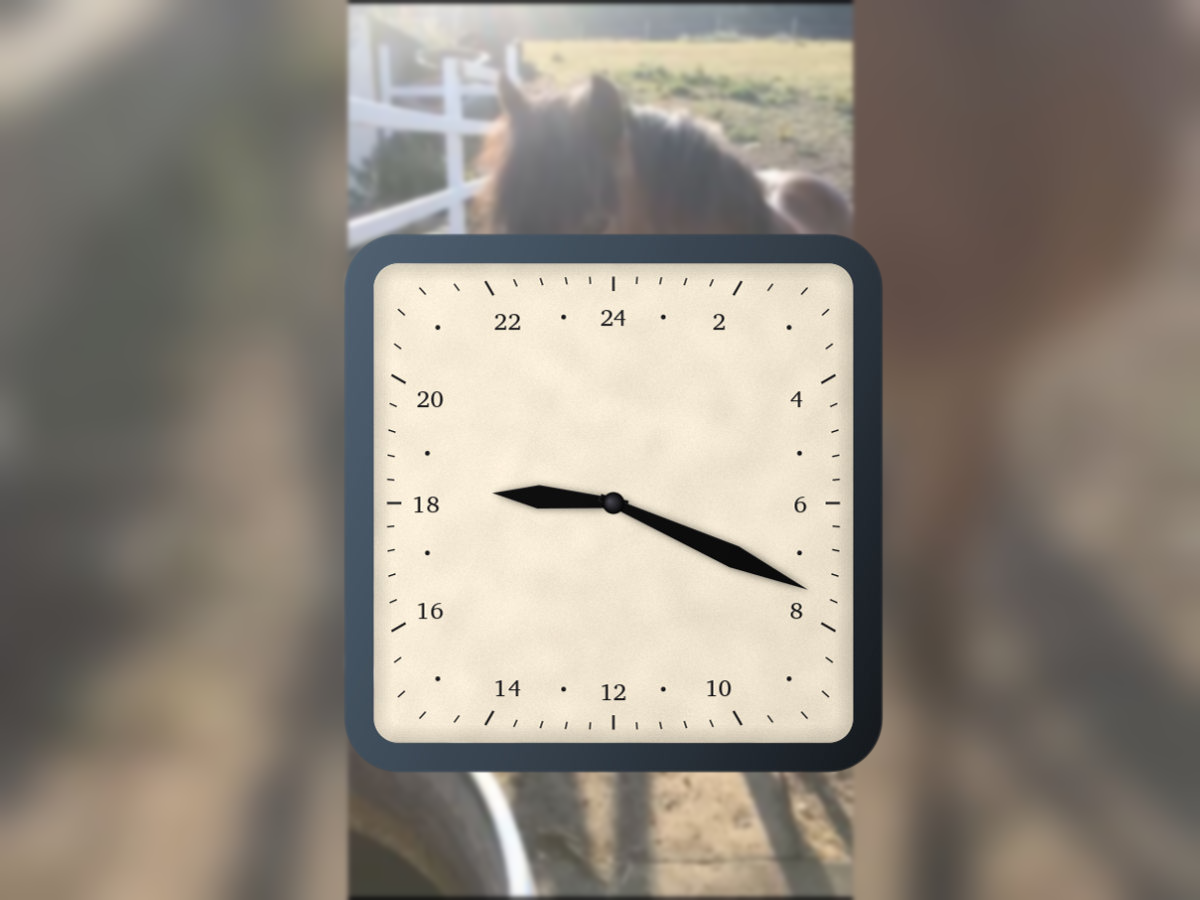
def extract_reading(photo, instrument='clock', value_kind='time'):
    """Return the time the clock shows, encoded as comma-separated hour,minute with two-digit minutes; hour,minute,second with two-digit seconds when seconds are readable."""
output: 18,19
